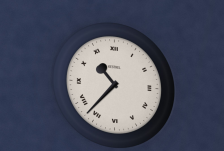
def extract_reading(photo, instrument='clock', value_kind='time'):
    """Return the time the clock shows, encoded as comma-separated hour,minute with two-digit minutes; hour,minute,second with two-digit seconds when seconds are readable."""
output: 10,37
